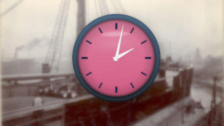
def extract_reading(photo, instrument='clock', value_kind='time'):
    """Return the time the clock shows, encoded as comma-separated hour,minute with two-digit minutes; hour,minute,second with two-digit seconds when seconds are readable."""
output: 2,02
